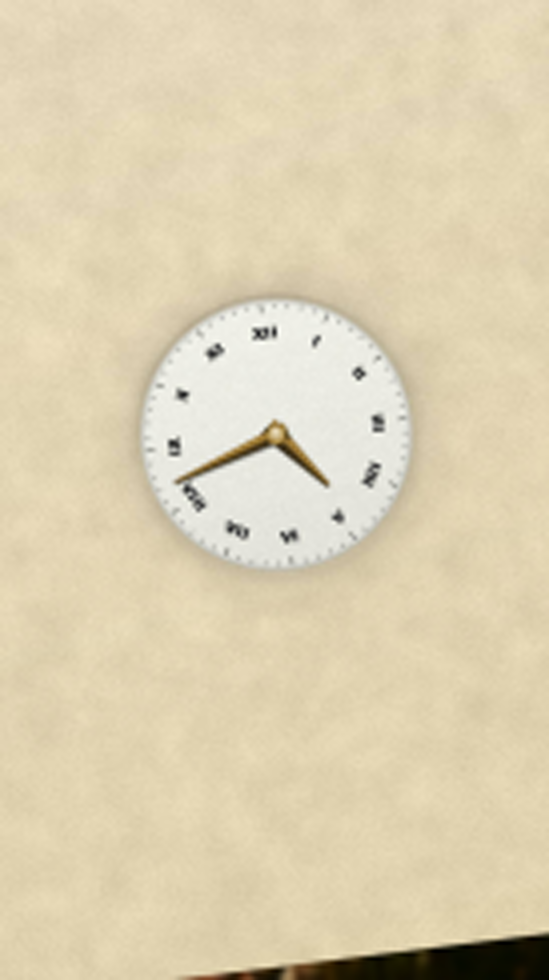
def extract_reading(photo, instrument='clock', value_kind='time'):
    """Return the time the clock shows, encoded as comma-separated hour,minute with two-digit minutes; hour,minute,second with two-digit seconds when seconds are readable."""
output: 4,42
